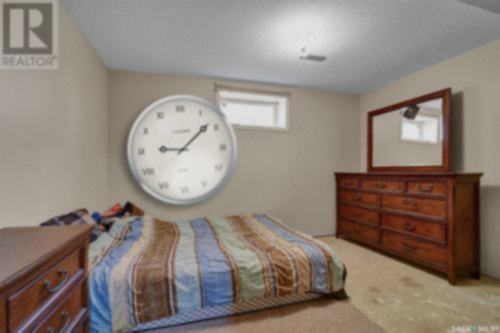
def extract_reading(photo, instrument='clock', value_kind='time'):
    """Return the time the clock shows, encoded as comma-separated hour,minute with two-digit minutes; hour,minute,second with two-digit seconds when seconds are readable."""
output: 9,08
